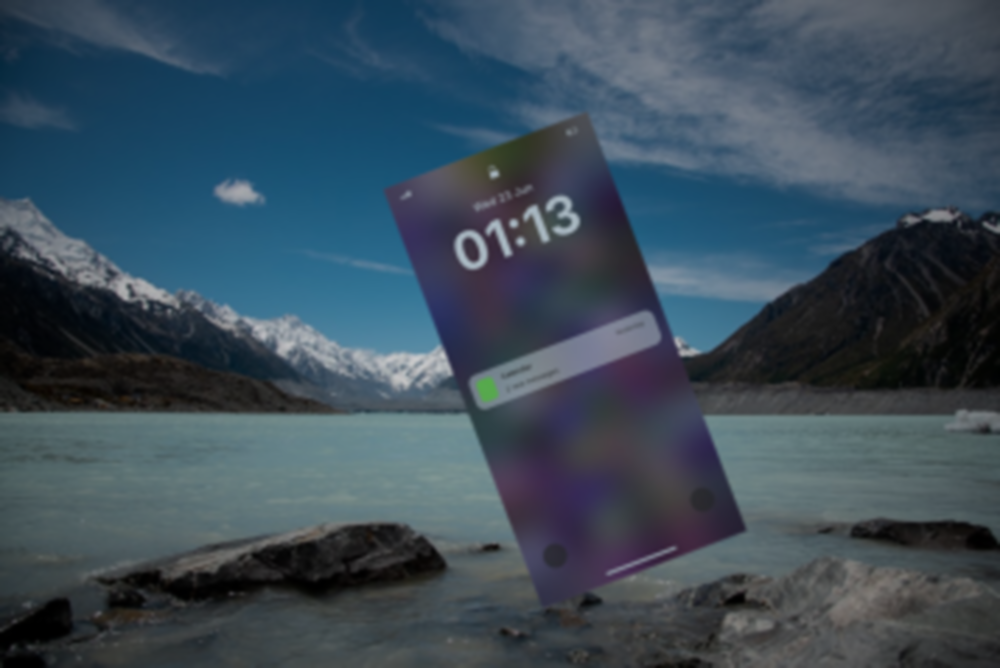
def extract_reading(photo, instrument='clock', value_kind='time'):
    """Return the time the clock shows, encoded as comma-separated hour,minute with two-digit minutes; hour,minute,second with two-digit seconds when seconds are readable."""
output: 1,13
